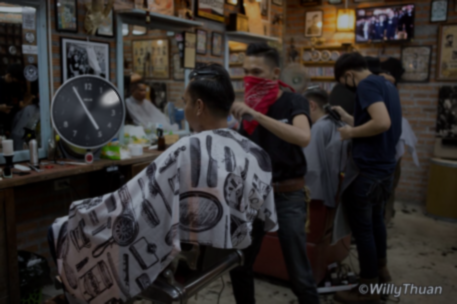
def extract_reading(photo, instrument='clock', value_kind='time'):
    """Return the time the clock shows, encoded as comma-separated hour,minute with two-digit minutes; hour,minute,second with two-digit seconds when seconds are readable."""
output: 4,55
